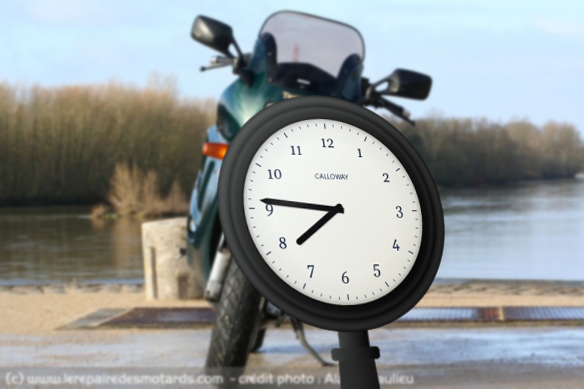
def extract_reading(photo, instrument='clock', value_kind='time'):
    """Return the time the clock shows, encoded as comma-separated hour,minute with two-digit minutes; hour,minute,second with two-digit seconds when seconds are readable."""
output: 7,46
